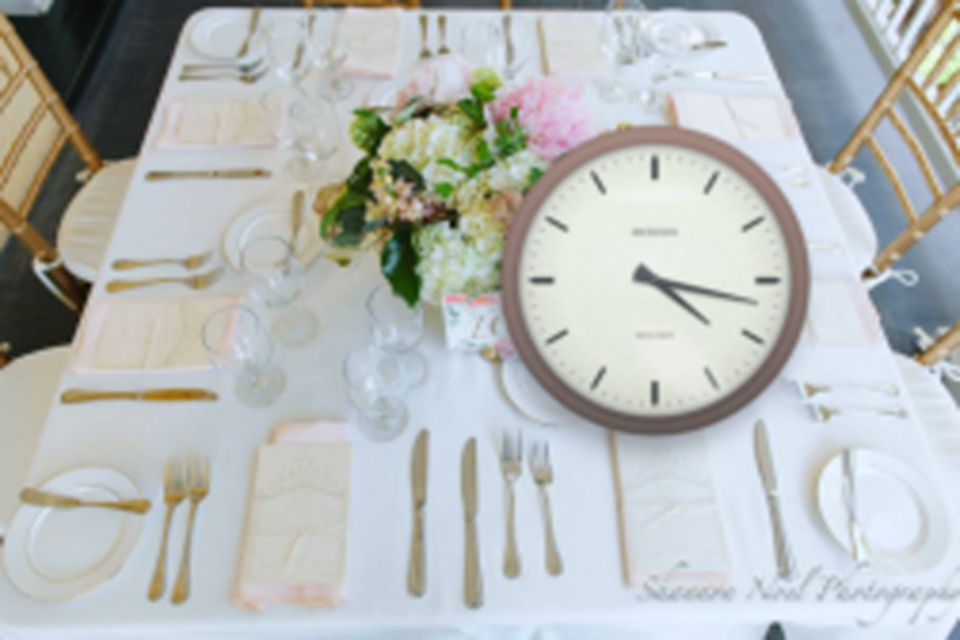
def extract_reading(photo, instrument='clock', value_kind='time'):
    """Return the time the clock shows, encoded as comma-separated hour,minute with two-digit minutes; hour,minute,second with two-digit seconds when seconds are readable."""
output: 4,17
